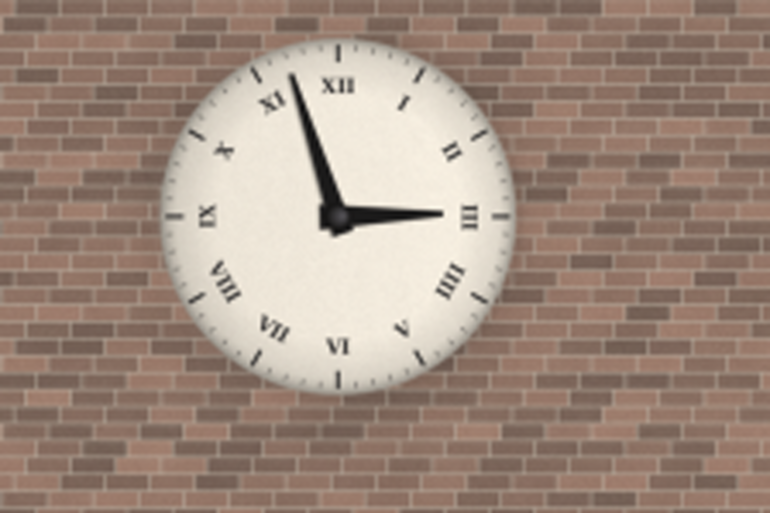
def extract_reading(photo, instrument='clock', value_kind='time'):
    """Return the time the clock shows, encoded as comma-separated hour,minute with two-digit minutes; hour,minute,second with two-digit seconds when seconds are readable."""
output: 2,57
